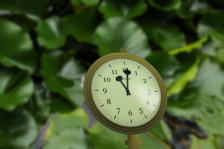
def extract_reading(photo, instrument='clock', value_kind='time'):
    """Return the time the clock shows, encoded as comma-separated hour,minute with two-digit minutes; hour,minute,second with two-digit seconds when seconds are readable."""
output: 11,01
